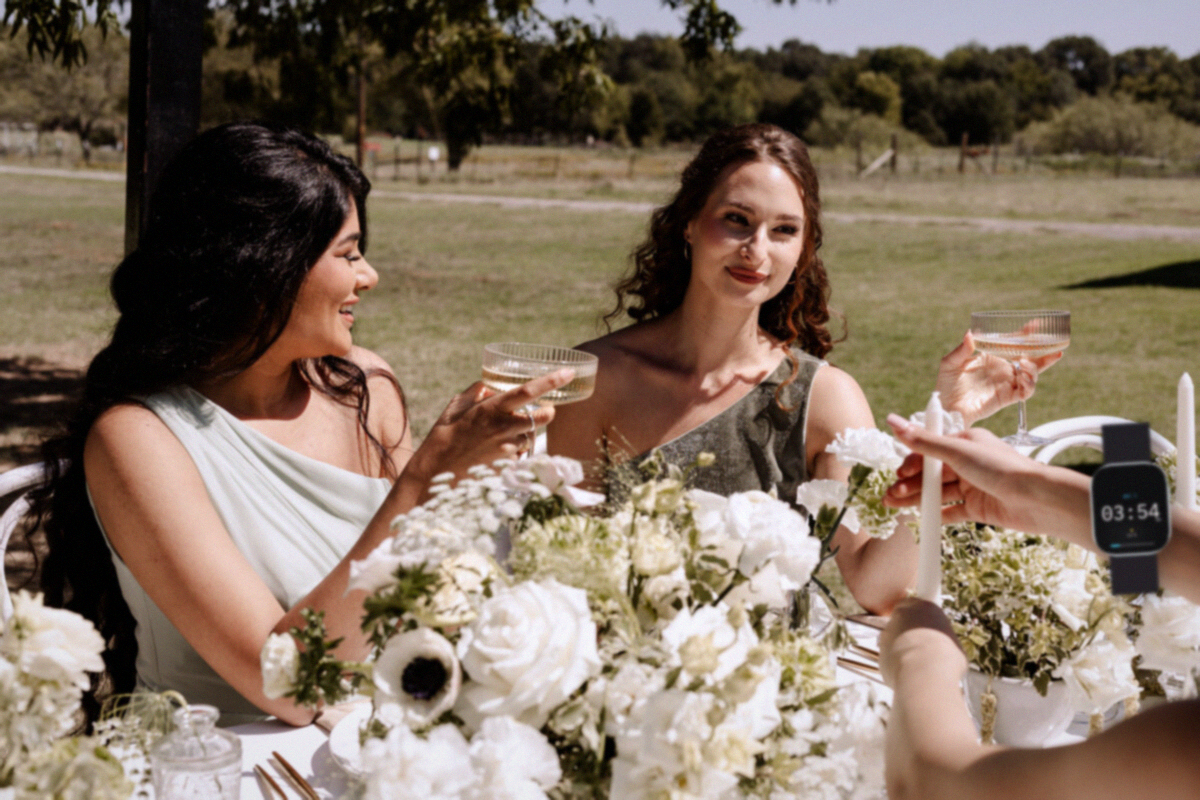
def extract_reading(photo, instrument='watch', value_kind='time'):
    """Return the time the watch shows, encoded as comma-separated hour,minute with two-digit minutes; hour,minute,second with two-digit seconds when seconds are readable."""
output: 3,54
